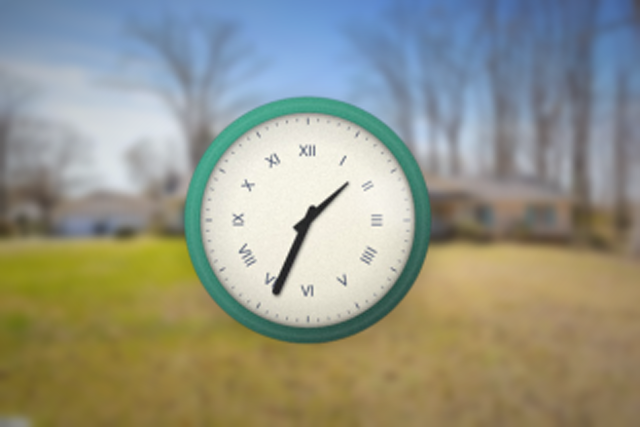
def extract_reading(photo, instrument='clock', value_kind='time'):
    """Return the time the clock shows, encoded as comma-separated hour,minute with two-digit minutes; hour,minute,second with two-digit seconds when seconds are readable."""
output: 1,34
